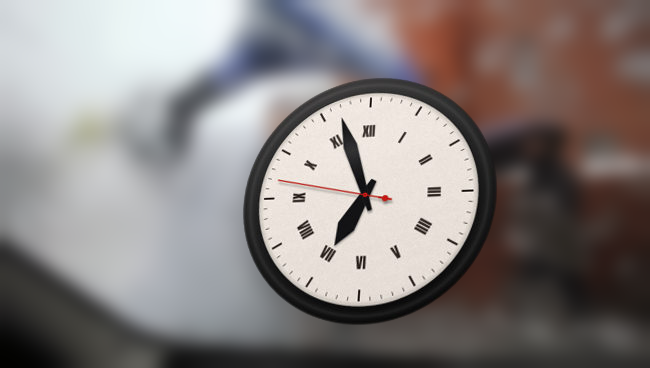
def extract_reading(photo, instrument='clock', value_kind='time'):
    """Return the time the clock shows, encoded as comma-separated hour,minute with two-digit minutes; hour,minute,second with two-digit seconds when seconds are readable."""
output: 6,56,47
